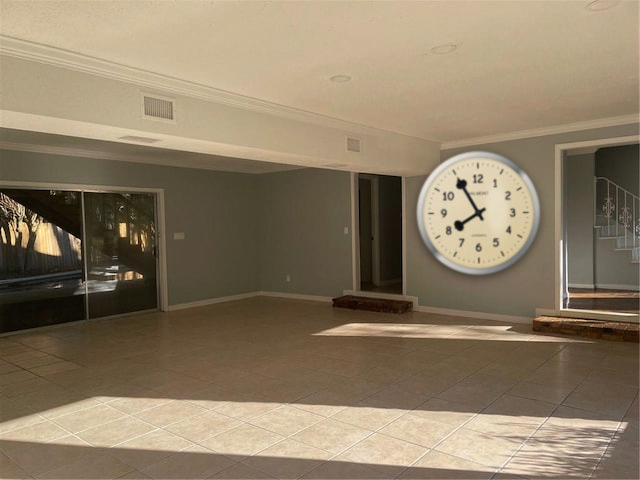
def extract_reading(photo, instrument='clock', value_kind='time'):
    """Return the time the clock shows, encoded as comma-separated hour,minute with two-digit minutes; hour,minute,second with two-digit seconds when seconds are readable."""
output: 7,55
